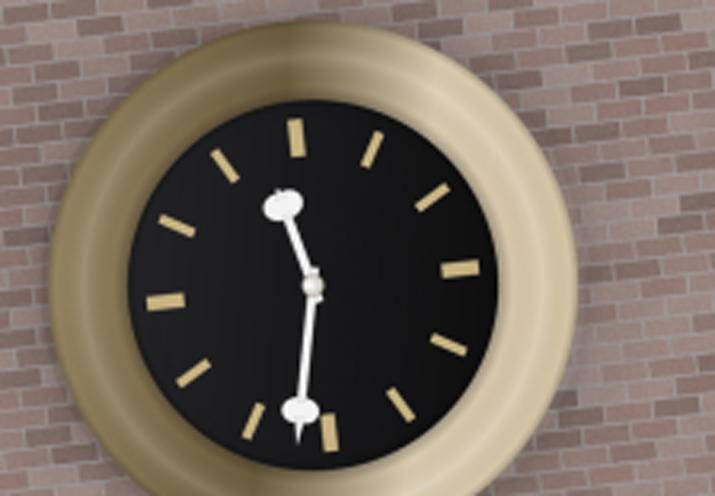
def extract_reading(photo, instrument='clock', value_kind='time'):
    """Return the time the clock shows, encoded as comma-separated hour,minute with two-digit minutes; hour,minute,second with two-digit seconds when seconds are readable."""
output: 11,32
